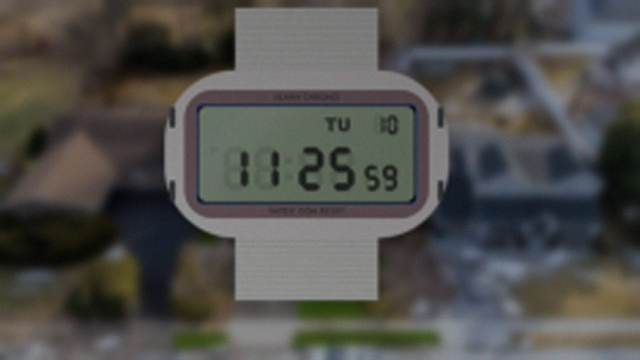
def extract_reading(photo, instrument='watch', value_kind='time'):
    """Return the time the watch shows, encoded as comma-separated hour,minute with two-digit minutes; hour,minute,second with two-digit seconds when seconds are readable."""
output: 11,25,59
